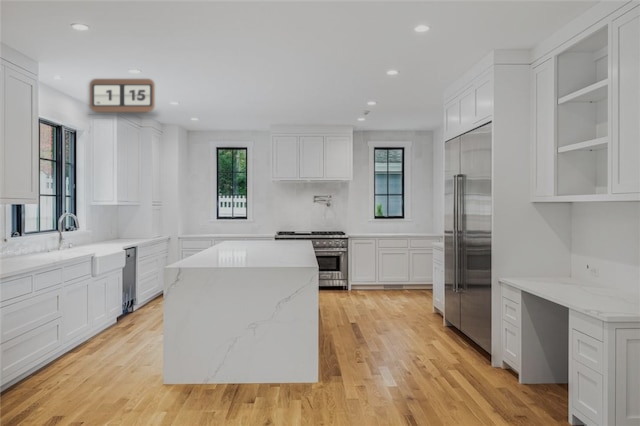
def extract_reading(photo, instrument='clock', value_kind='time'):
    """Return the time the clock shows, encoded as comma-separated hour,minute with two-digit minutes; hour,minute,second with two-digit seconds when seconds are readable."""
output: 1,15
